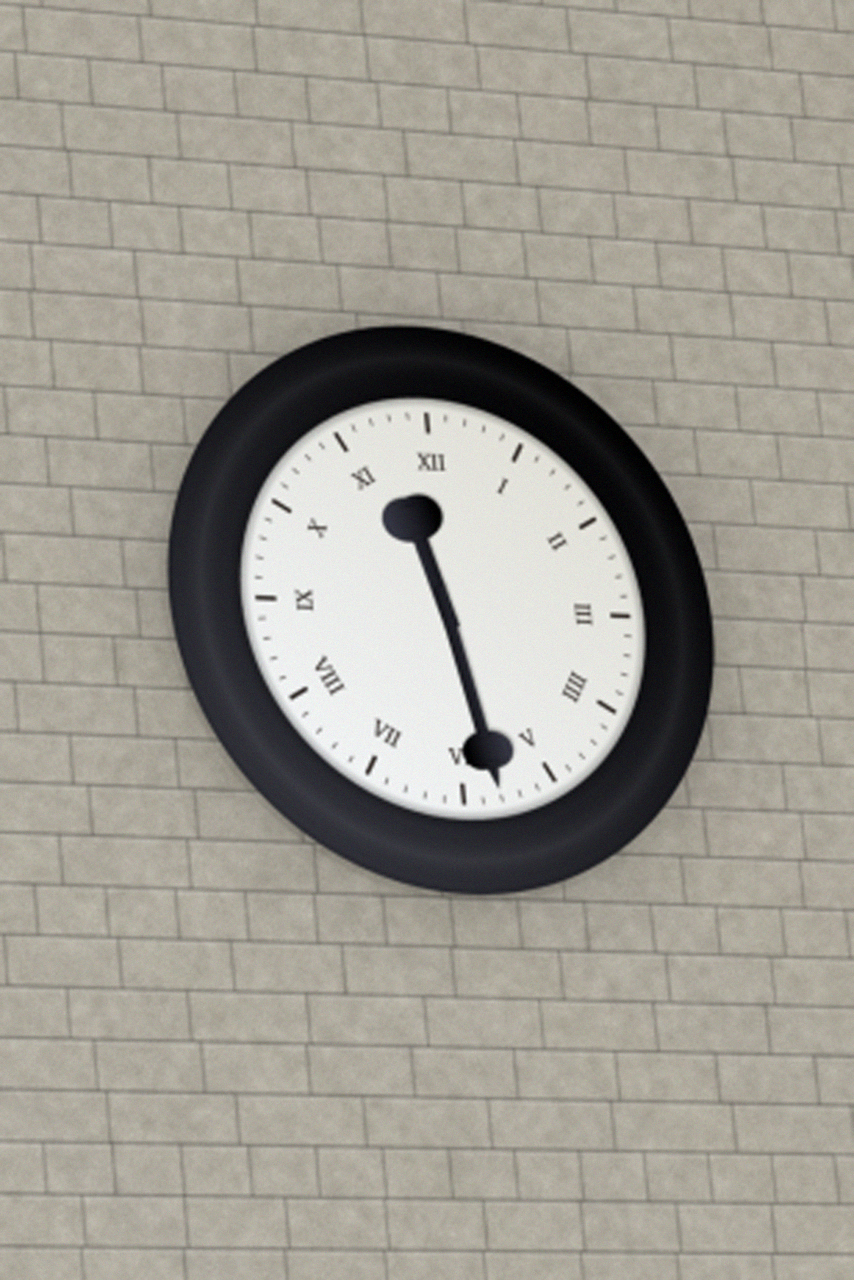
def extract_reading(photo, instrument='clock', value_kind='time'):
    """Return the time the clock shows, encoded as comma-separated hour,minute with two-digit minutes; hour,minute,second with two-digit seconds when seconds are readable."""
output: 11,28
